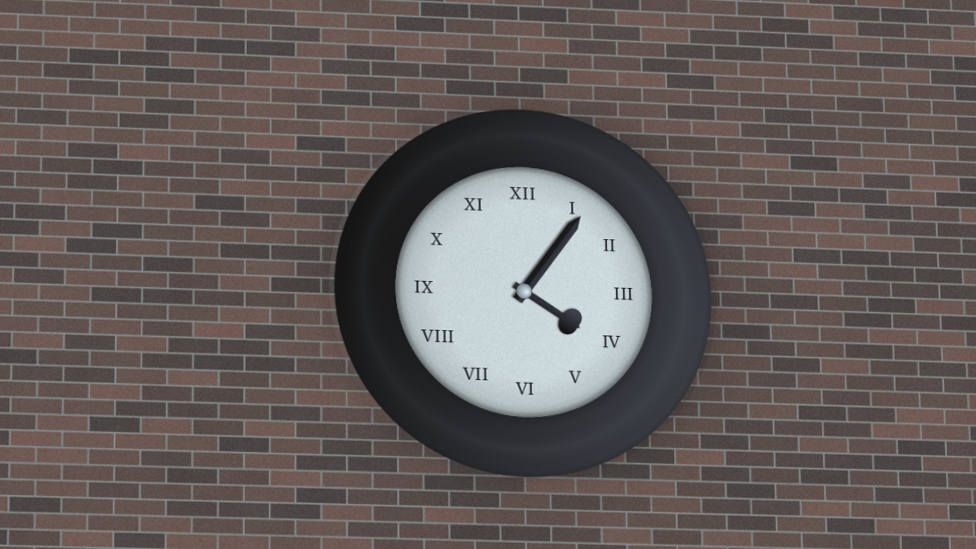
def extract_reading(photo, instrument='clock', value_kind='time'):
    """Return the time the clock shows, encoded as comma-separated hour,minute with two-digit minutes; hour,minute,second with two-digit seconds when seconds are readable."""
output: 4,06
